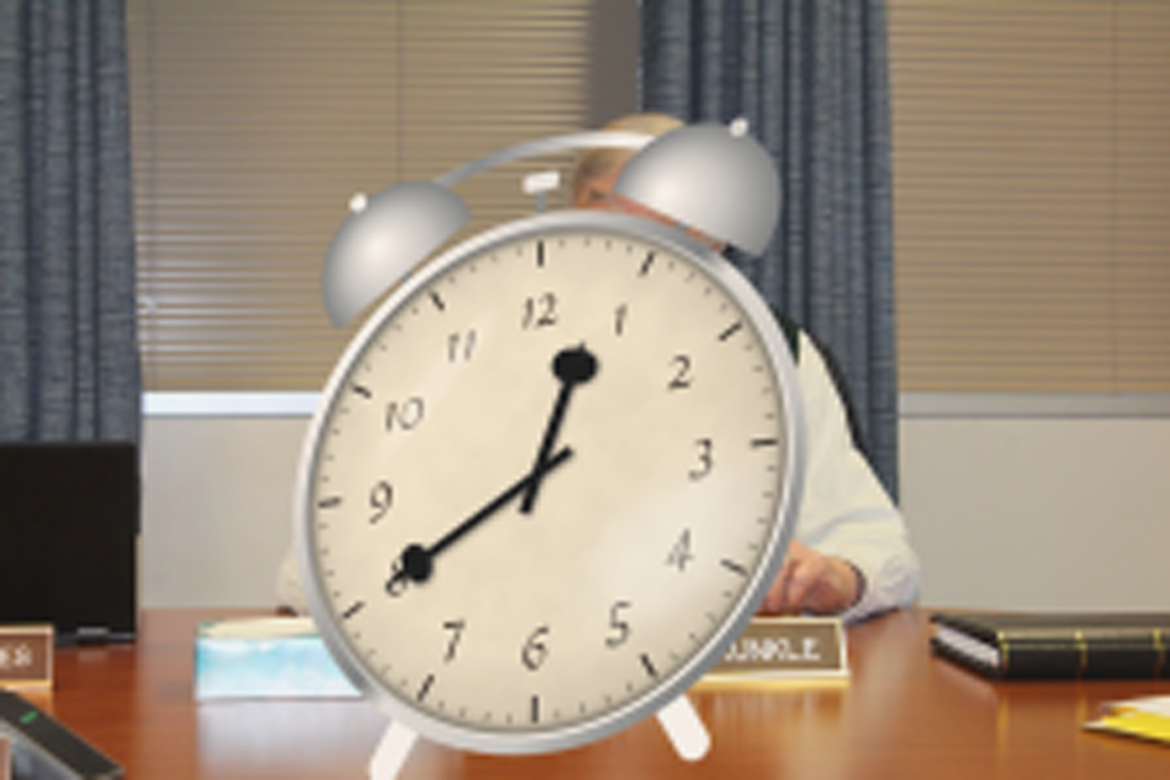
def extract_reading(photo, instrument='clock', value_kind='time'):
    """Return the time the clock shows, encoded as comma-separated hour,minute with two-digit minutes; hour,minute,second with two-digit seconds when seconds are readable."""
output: 12,40
